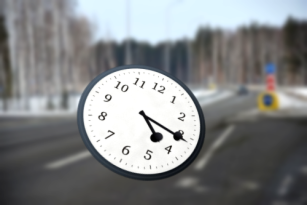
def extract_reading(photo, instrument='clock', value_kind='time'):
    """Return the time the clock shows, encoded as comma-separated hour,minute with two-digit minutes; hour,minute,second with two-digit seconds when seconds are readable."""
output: 4,16
